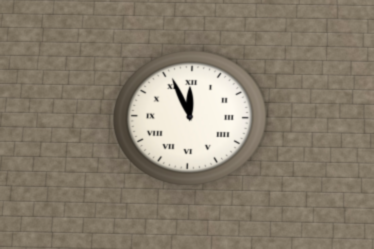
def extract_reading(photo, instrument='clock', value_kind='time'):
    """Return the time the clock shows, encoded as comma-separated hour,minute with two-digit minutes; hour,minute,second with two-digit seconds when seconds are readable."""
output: 11,56
